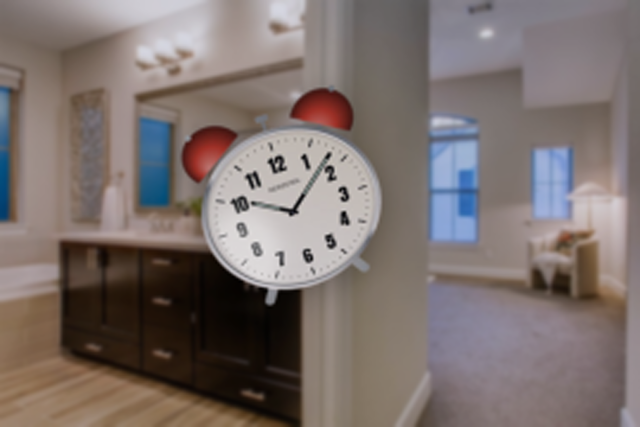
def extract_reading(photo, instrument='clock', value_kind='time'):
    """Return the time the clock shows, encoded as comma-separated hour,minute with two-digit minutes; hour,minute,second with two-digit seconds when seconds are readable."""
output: 10,08
